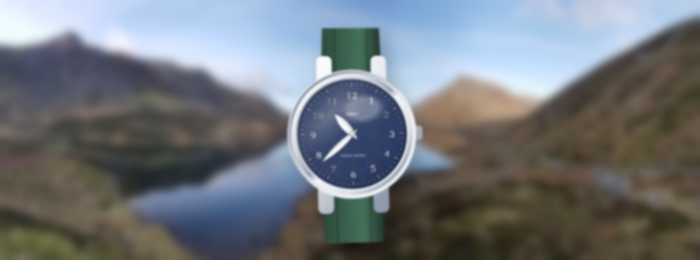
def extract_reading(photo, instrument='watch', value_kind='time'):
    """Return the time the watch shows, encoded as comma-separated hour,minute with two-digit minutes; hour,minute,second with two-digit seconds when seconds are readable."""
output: 10,38
